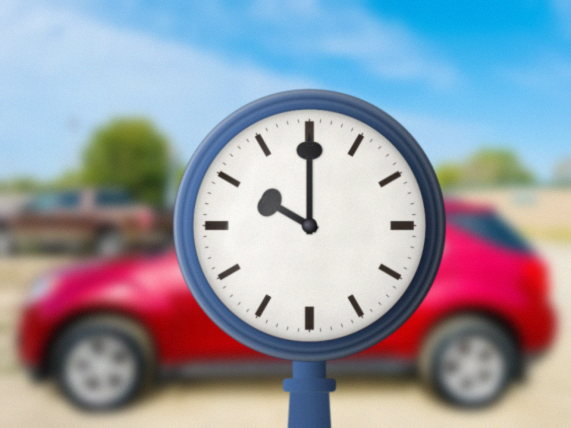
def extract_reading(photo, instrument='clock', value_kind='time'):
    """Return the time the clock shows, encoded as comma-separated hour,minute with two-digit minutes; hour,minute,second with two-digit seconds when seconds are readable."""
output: 10,00
